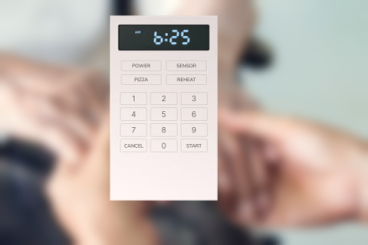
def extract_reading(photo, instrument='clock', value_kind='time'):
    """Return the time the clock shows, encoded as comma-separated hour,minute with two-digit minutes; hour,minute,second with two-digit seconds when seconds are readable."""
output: 6,25
